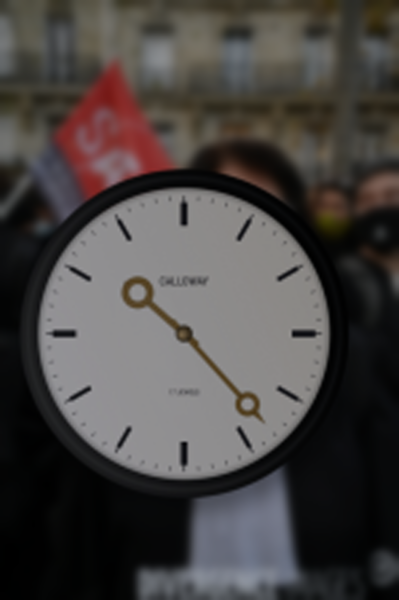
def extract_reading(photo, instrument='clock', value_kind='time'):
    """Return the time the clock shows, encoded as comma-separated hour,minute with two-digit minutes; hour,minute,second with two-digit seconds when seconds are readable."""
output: 10,23
